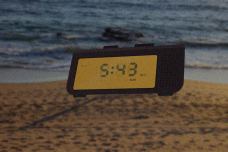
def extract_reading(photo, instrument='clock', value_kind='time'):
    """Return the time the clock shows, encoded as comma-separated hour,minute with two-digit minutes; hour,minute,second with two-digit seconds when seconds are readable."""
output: 5,43
